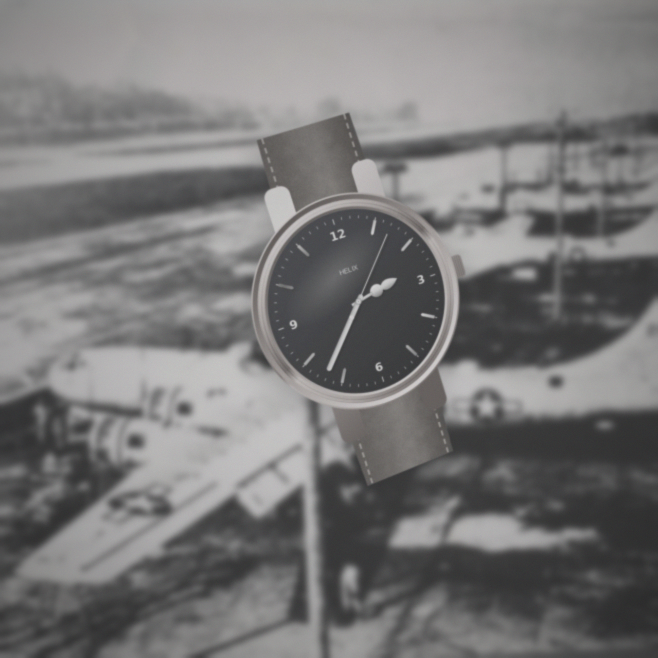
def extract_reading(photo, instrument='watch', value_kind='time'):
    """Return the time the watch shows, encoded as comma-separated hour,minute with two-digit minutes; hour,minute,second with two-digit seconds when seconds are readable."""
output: 2,37,07
